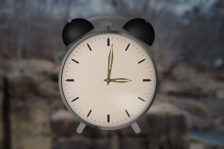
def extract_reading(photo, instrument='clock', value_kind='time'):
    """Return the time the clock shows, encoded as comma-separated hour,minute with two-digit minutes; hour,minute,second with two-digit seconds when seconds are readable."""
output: 3,01
